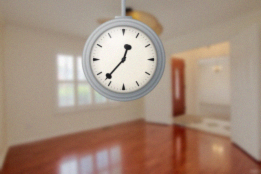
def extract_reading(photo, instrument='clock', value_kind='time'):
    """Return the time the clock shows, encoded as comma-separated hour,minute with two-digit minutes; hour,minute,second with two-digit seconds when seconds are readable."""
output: 12,37
